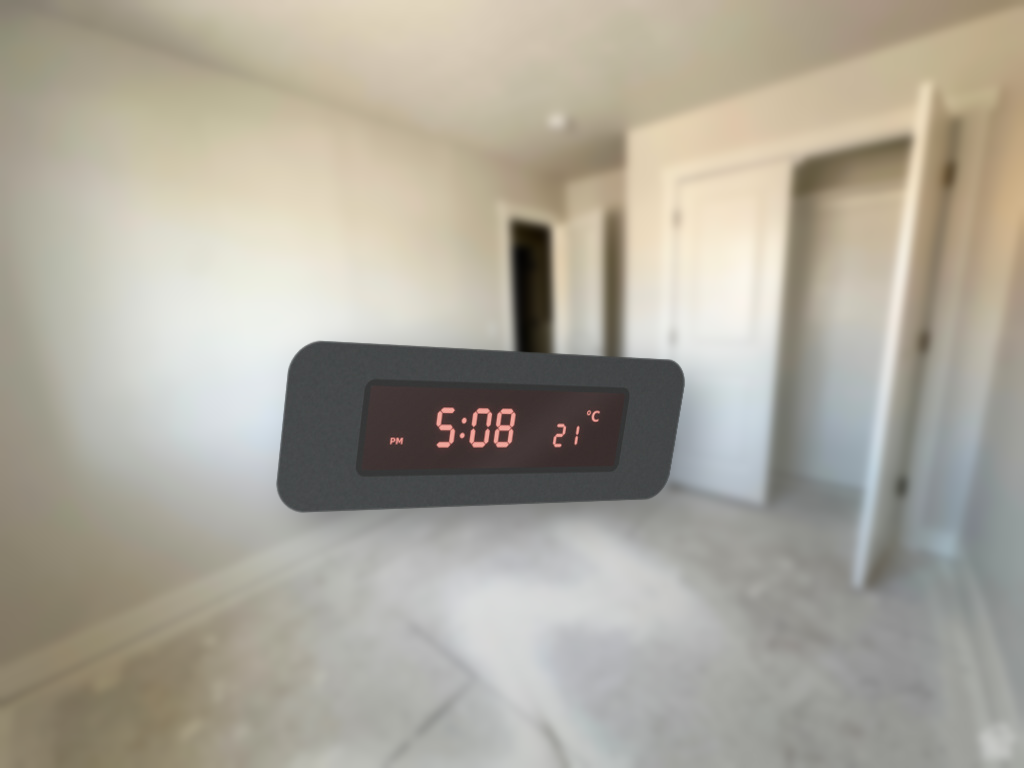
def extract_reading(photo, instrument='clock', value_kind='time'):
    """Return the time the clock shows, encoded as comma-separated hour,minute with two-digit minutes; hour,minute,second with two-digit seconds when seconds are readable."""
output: 5,08
